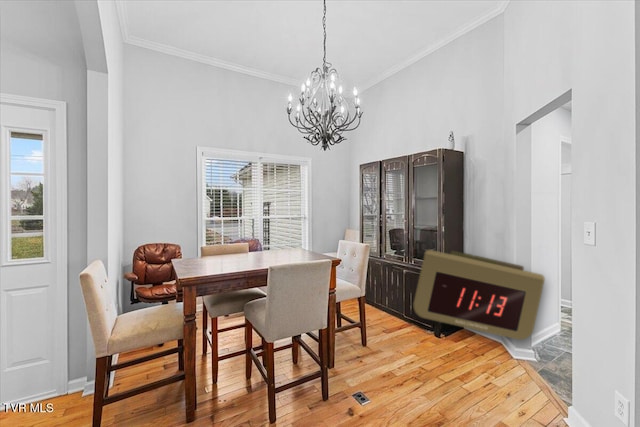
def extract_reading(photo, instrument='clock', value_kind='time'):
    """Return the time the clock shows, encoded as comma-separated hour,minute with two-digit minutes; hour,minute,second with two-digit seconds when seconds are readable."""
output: 11,13
